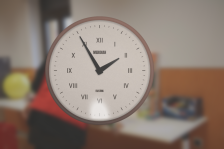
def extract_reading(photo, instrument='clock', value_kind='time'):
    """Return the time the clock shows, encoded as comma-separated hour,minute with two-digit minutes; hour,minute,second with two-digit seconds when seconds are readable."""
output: 1,55
